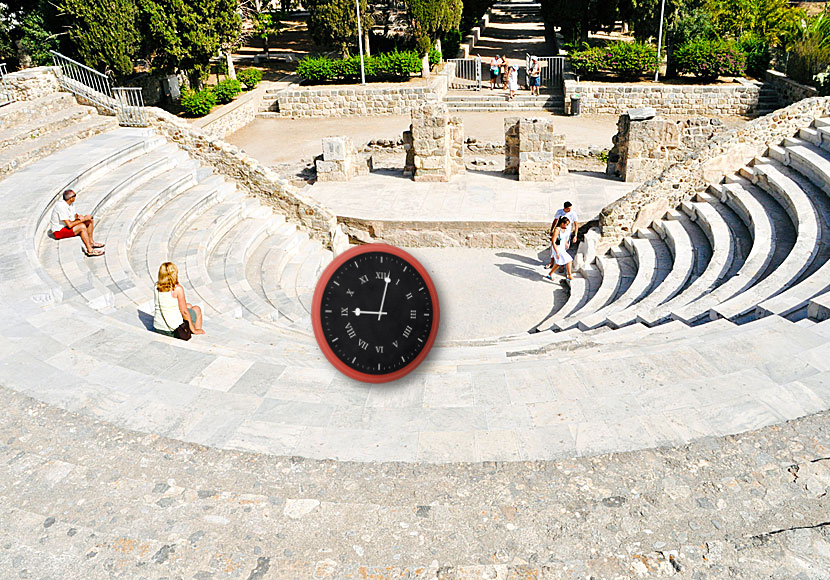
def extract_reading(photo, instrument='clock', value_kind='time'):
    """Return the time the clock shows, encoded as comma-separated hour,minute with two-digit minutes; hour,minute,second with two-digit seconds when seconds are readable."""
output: 9,02
